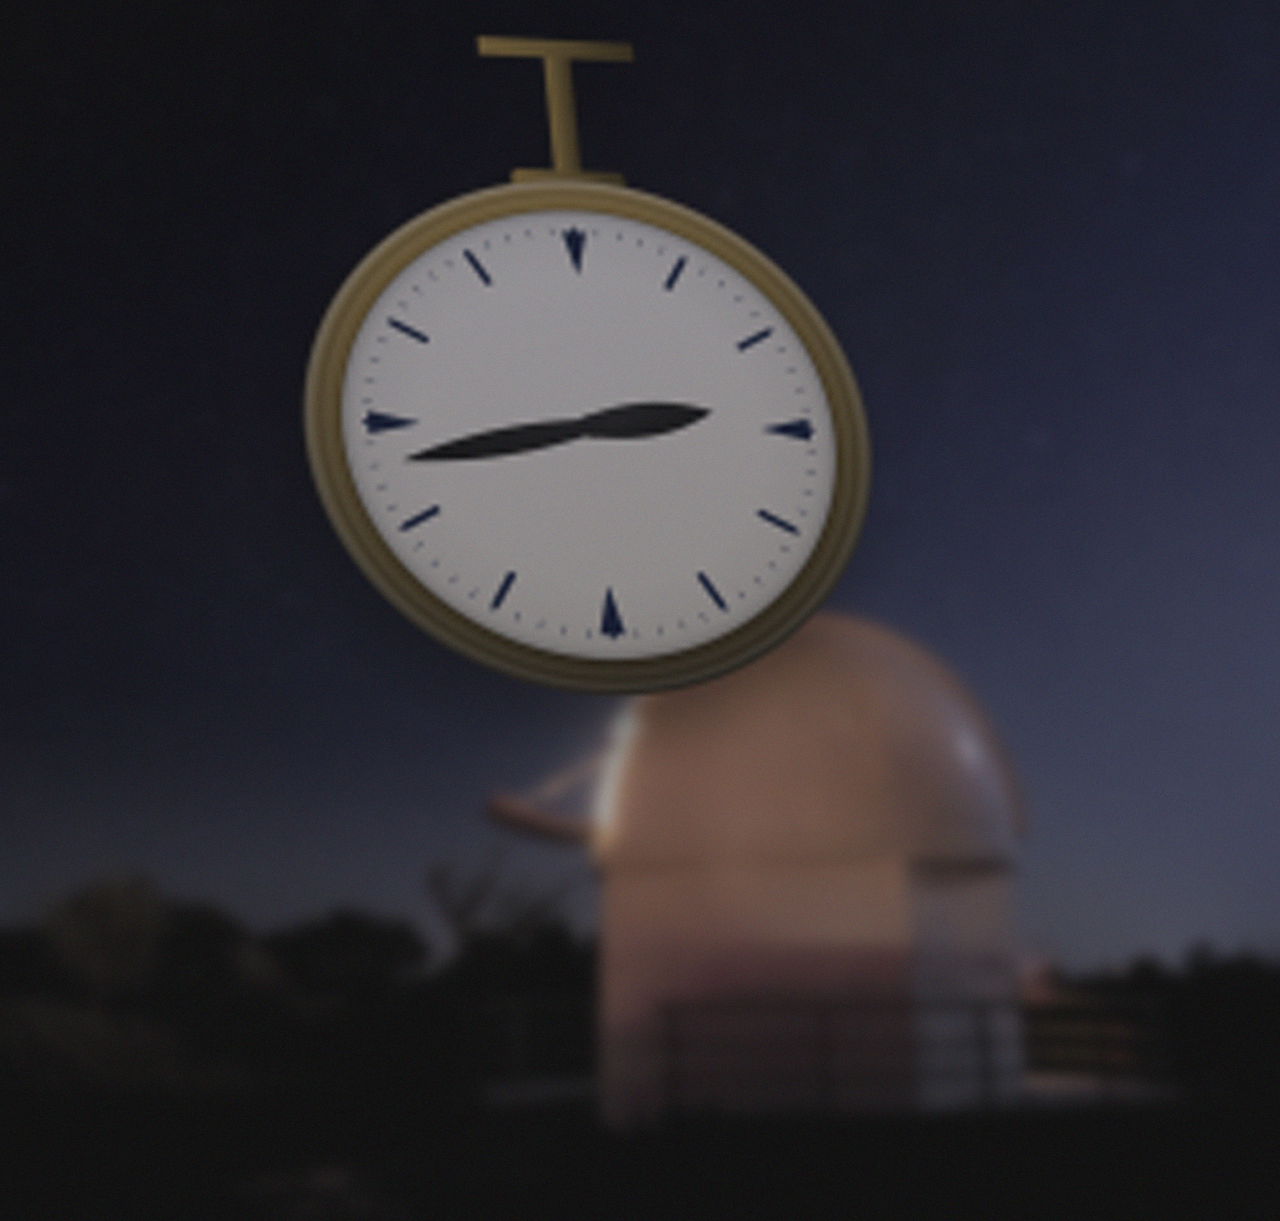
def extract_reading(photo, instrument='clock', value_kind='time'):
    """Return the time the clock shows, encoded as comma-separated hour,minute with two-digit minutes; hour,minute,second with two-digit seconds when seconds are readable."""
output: 2,43
